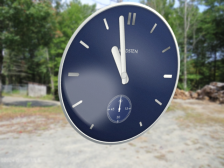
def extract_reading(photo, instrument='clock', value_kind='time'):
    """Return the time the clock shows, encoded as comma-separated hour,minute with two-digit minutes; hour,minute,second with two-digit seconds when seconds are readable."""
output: 10,58
